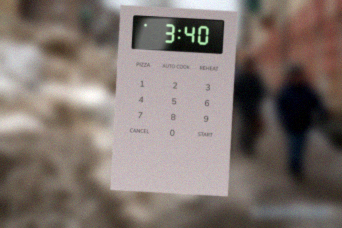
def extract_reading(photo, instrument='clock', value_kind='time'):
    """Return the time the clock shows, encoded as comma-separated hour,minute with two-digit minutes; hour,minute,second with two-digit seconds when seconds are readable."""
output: 3,40
